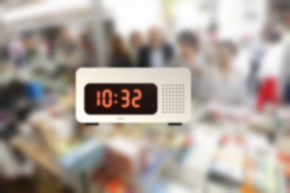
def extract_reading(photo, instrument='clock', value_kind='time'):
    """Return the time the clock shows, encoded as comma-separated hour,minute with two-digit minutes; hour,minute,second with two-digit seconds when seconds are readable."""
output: 10,32
